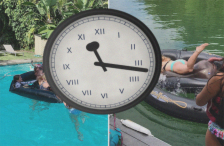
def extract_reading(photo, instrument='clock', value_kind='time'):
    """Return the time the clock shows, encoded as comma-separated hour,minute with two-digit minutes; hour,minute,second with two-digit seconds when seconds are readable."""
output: 11,17
